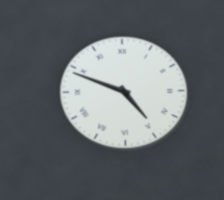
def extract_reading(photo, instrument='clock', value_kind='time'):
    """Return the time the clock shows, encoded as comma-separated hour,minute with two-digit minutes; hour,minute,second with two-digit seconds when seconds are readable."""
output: 4,49
